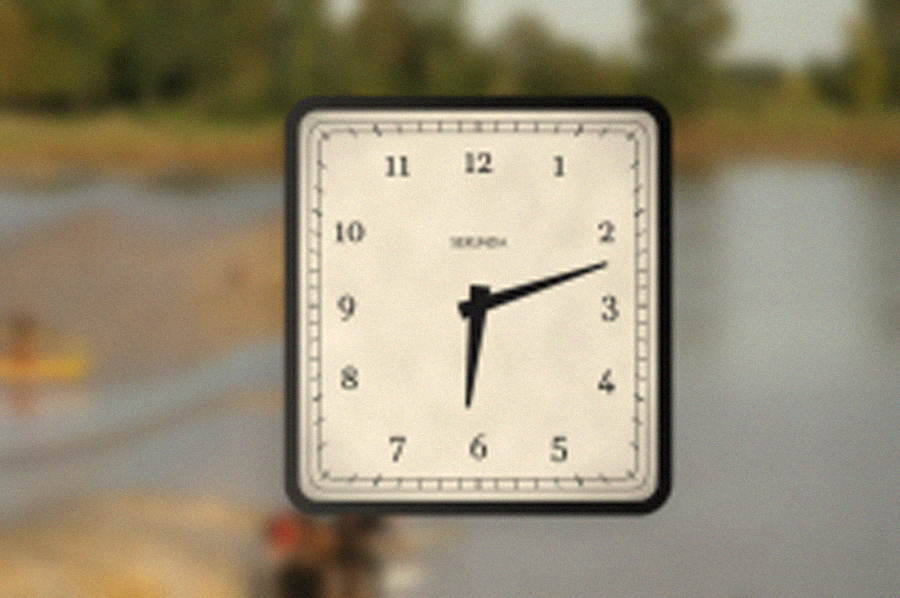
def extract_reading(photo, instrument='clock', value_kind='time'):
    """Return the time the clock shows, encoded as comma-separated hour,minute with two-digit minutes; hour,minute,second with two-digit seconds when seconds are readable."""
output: 6,12
